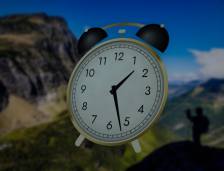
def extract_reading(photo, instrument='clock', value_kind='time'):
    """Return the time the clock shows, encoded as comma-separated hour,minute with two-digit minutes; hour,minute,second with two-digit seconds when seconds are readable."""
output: 1,27
